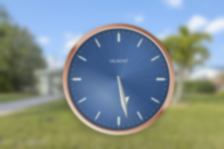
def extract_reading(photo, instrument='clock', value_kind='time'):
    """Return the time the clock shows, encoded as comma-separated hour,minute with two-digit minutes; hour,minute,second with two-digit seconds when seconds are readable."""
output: 5,28
